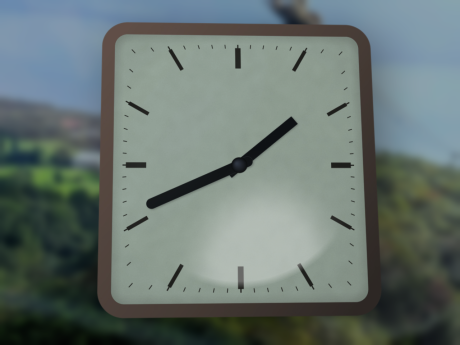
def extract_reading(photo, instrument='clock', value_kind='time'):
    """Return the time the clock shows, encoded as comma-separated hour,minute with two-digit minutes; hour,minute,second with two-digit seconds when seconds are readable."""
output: 1,41
